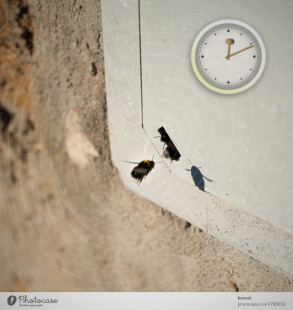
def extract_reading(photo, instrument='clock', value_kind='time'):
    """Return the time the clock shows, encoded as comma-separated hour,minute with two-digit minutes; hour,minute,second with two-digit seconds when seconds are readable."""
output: 12,11
